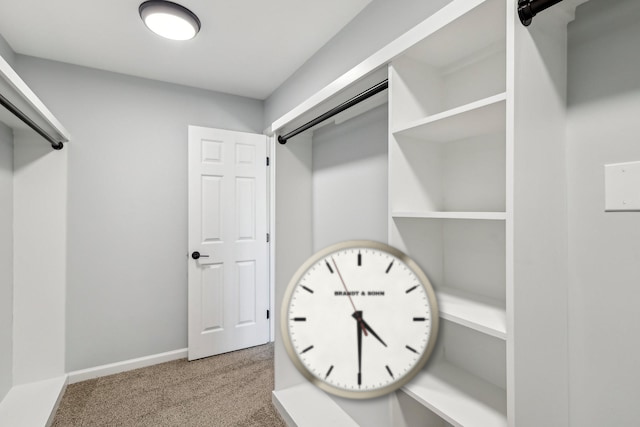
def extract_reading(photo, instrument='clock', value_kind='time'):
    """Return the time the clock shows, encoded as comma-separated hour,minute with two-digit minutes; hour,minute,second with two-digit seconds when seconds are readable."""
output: 4,29,56
